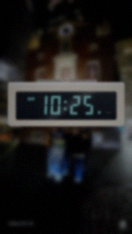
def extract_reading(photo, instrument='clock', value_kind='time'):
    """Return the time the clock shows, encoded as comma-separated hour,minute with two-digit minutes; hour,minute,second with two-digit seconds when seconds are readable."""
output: 10,25
